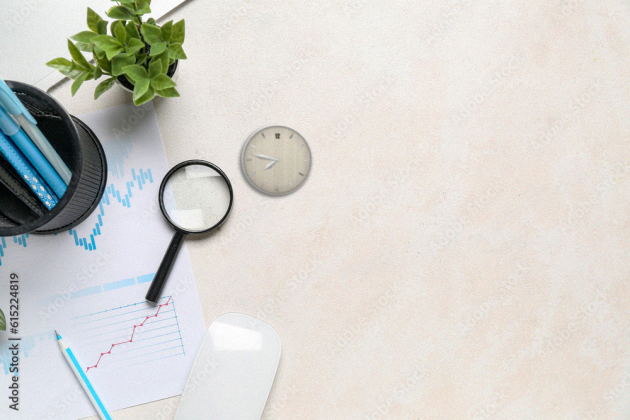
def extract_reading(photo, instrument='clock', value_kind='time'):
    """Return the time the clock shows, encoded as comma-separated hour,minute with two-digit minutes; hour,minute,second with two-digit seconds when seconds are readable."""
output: 7,47
